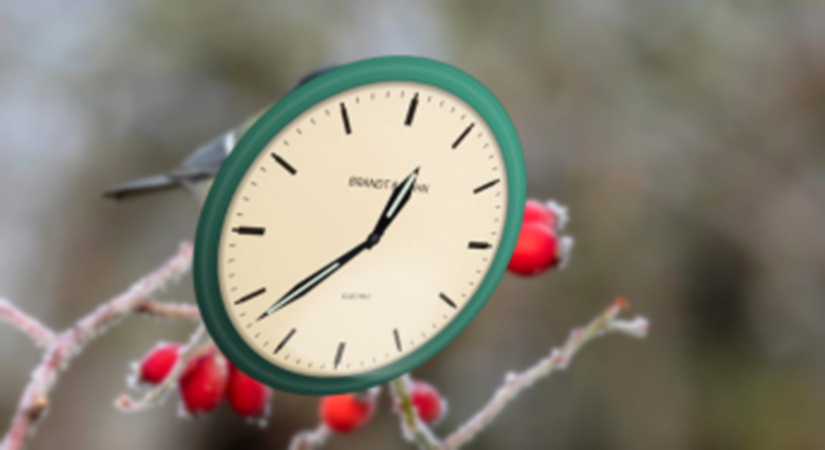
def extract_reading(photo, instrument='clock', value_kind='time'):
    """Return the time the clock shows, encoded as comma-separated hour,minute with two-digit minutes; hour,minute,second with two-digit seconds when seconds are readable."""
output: 12,38
